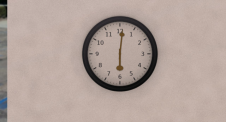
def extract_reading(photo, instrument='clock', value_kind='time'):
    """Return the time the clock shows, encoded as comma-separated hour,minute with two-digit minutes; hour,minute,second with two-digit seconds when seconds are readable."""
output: 6,01
